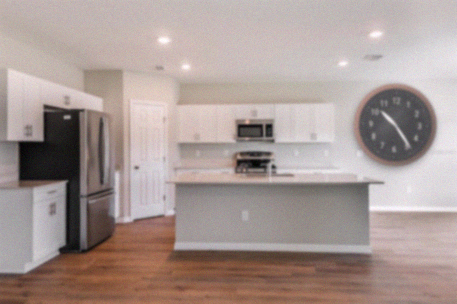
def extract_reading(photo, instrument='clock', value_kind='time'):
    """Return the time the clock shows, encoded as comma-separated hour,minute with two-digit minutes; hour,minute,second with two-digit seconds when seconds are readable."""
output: 10,24
